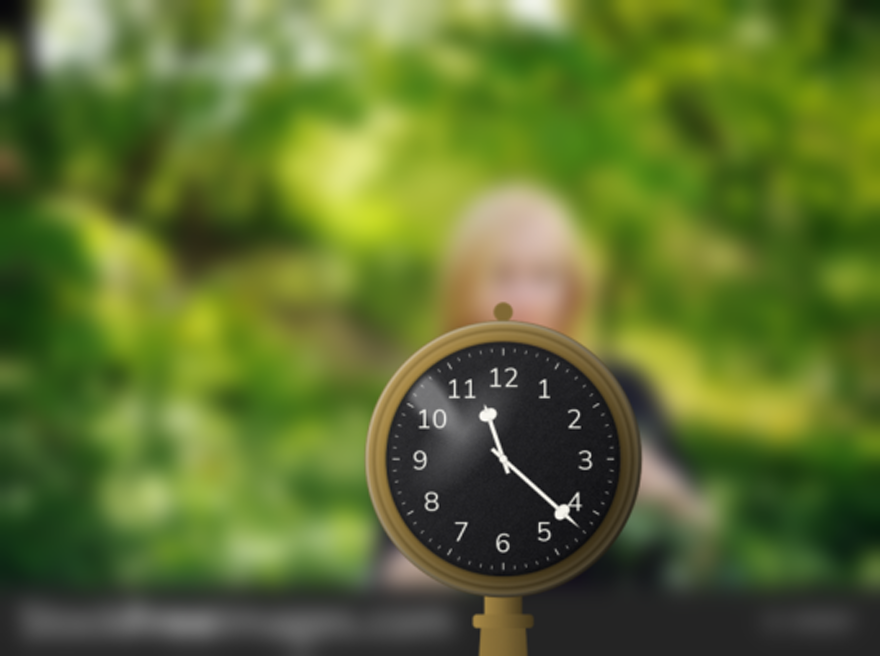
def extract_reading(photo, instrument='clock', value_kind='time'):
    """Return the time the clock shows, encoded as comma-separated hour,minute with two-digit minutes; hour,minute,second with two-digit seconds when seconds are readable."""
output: 11,22
